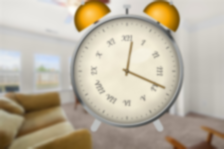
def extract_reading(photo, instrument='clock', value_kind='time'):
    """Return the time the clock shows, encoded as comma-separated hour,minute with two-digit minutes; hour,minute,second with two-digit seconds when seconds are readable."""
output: 12,19
